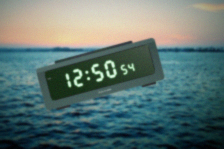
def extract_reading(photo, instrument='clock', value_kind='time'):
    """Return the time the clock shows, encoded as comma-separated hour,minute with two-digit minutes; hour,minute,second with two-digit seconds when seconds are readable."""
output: 12,50,54
